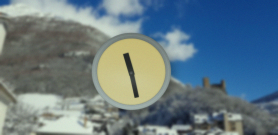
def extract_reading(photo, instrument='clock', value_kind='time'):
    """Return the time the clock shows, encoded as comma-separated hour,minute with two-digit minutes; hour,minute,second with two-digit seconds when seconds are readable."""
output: 11,28
